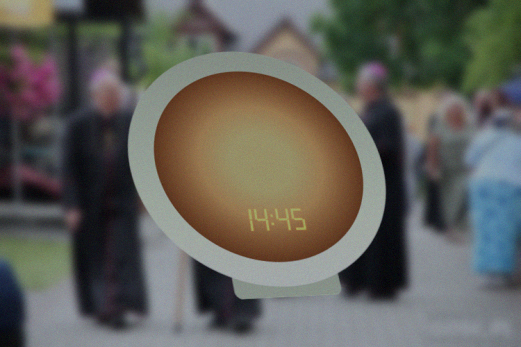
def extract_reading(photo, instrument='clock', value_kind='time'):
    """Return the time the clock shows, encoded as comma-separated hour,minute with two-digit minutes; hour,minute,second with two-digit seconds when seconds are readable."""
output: 14,45
